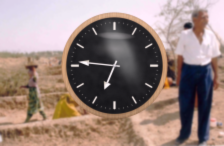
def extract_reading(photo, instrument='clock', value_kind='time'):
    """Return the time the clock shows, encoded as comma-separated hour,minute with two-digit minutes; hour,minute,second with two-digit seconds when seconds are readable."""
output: 6,46
